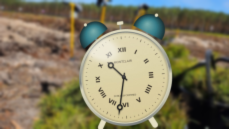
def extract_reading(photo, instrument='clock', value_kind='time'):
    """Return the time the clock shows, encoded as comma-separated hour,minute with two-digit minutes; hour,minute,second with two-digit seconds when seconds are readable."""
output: 10,32
